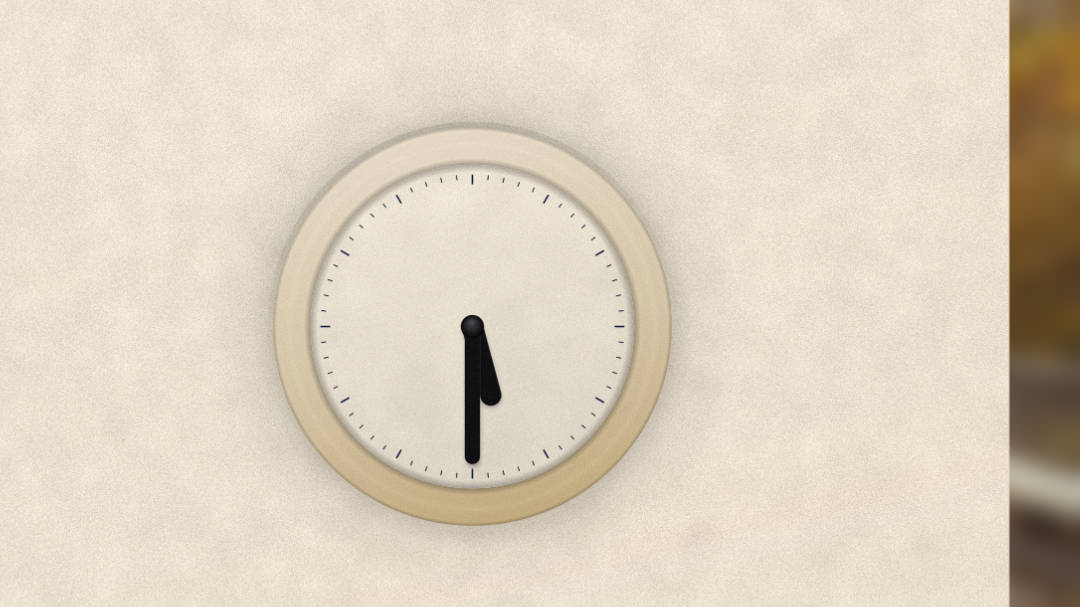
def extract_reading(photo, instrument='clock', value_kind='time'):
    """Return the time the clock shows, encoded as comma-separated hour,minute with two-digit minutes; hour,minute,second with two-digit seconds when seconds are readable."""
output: 5,30
